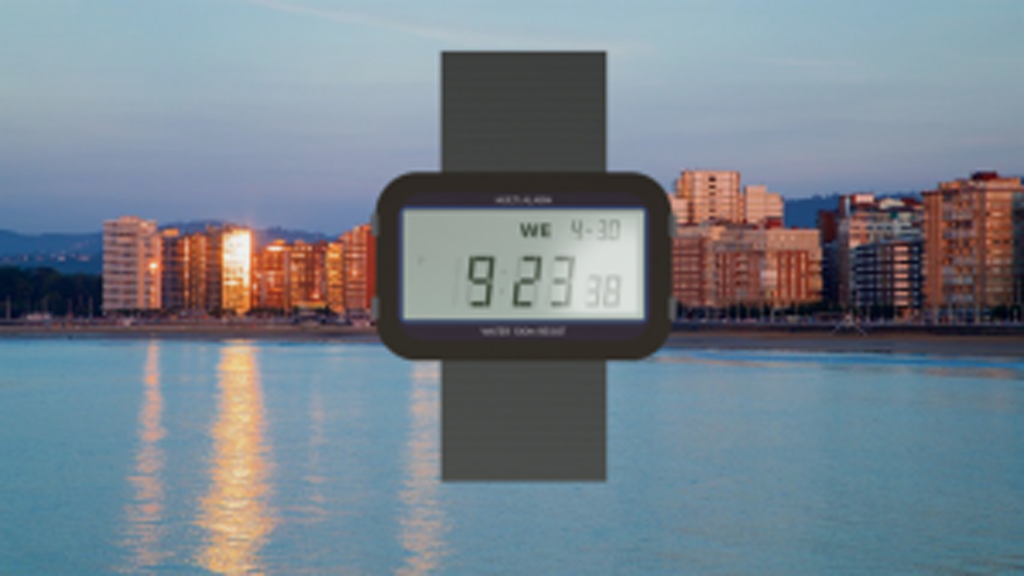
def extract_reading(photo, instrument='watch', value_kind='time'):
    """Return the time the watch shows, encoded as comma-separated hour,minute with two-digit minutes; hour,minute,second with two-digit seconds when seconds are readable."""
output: 9,23,38
